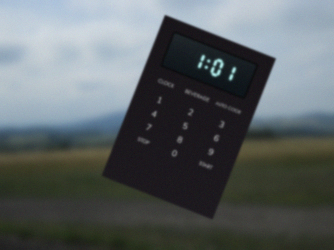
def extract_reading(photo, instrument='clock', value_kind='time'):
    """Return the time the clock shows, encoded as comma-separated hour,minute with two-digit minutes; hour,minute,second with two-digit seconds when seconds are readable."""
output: 1,01
